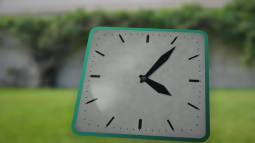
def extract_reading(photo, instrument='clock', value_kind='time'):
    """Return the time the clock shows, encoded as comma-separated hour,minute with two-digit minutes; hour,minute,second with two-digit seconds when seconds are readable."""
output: 4,06
